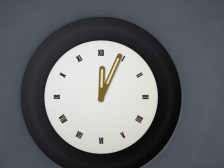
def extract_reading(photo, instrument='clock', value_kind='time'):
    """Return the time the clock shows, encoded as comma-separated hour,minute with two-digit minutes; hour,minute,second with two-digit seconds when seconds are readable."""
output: 12,04
